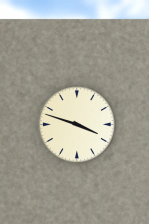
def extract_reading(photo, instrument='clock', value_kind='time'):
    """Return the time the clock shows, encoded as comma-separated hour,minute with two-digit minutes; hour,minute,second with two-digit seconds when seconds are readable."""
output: 3,48
